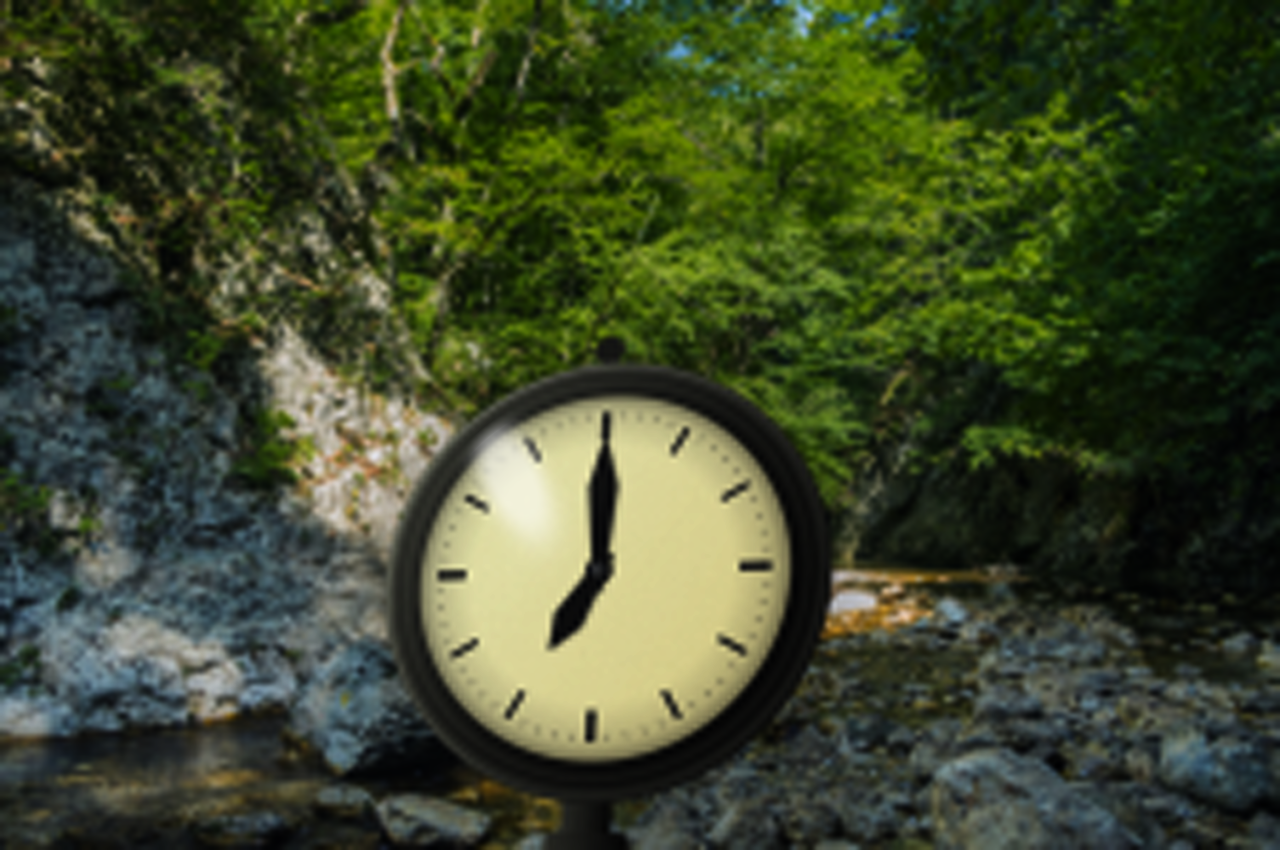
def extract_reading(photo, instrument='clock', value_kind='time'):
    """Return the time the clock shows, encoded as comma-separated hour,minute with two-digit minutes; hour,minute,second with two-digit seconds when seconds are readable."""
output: 7,00
